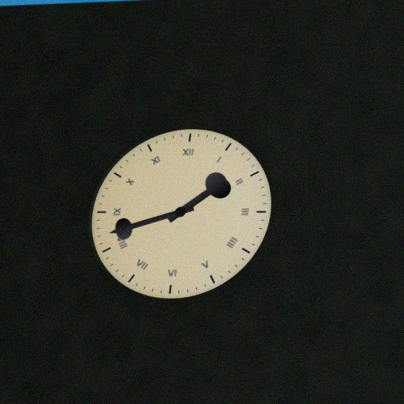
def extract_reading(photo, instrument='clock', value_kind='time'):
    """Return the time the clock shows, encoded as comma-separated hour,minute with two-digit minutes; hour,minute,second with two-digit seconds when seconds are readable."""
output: 1,42
